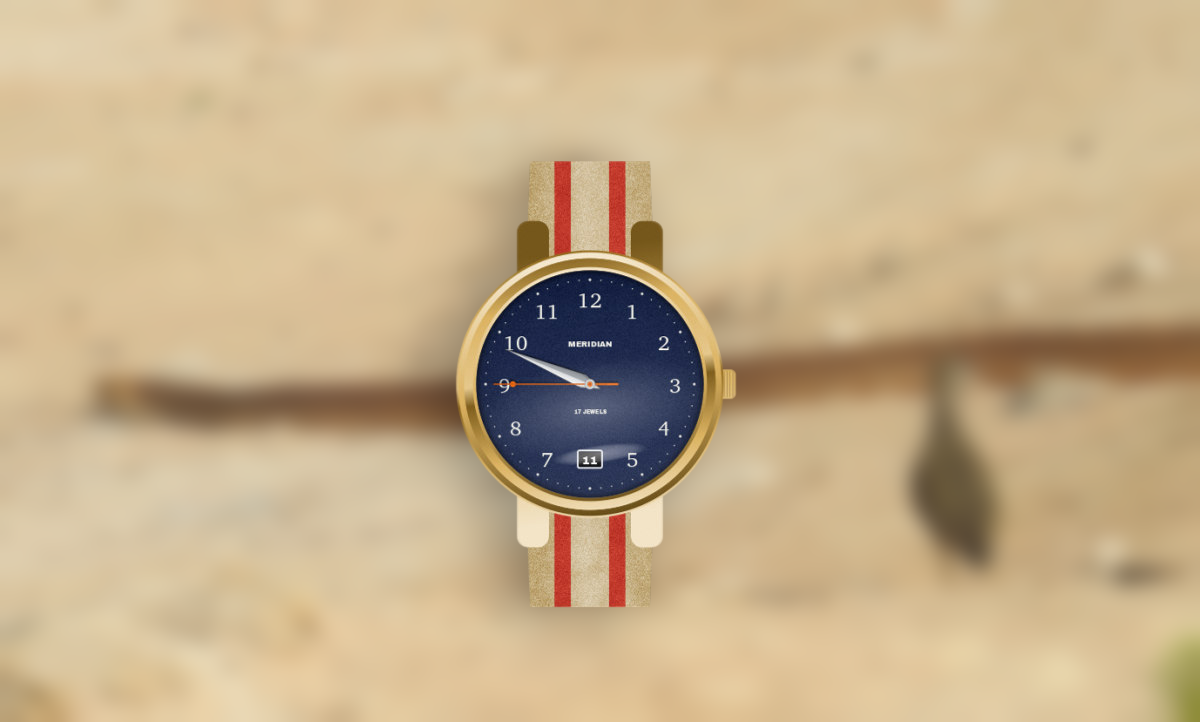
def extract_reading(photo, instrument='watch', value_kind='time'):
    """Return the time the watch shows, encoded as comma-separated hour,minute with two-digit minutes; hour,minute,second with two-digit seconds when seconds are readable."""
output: 9,48,45
